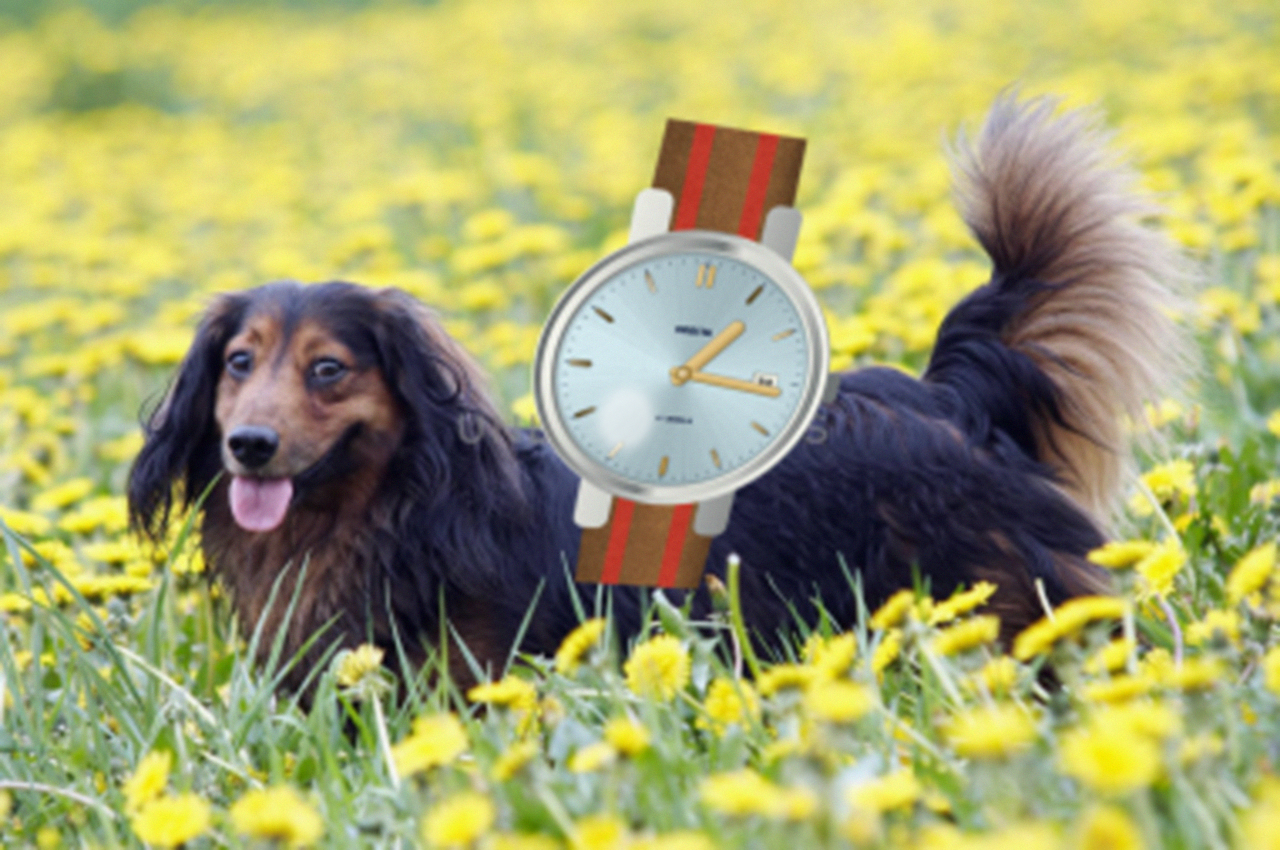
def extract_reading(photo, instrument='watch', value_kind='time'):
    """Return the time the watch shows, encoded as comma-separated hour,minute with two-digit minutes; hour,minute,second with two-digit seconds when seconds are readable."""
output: 1,16
